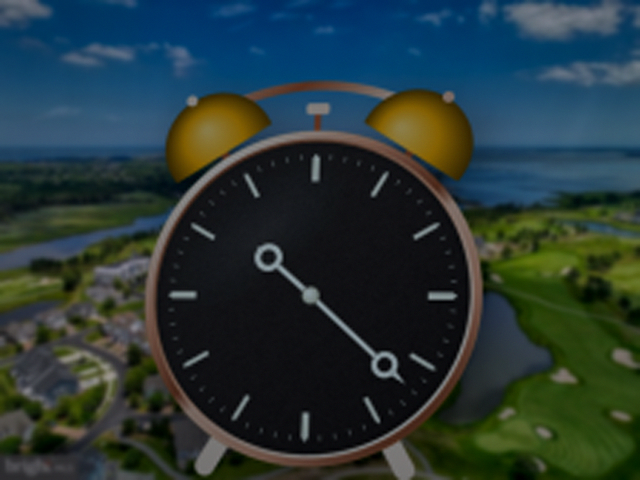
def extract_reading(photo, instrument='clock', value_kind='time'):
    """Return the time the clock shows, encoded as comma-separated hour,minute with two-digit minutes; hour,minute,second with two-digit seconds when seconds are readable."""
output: 10,22
